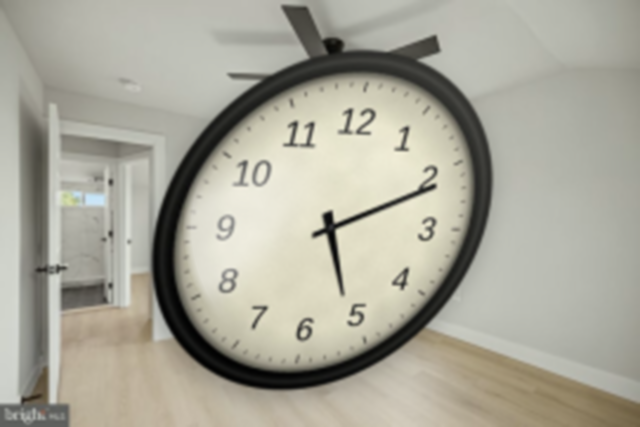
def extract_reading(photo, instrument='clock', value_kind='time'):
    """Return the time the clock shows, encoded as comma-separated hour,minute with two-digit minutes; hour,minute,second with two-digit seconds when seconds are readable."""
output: 5,11
